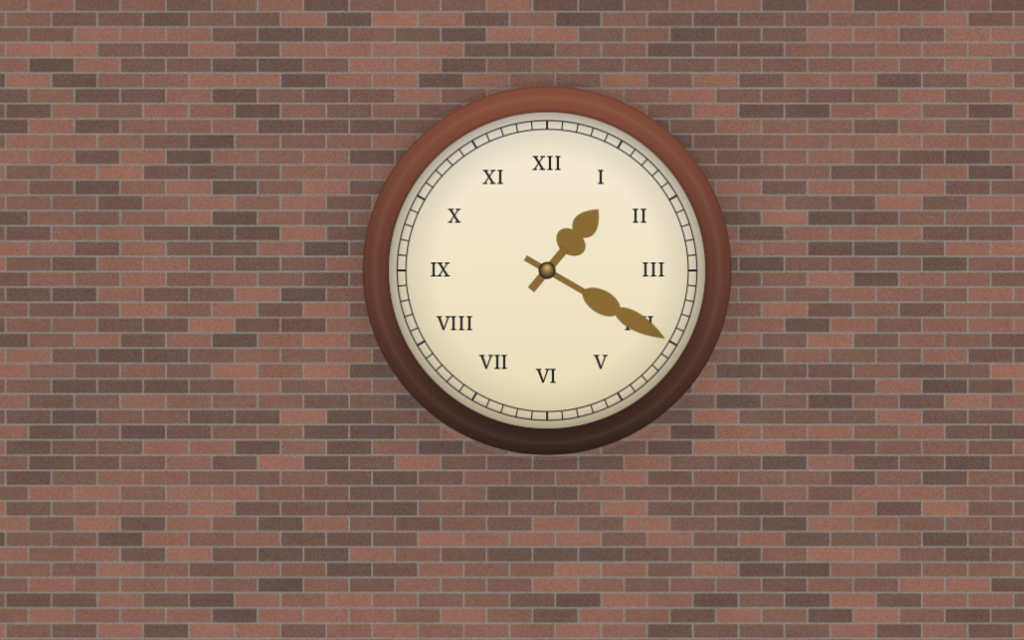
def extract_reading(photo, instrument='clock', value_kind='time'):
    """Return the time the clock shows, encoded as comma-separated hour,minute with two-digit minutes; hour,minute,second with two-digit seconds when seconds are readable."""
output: 1,20
